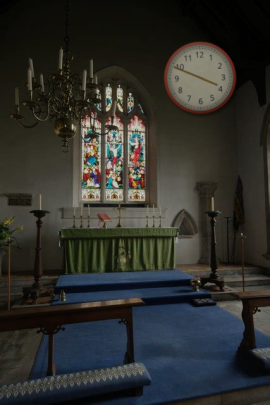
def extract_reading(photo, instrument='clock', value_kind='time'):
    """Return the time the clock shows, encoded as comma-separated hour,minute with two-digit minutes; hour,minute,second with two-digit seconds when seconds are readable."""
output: 3,49
